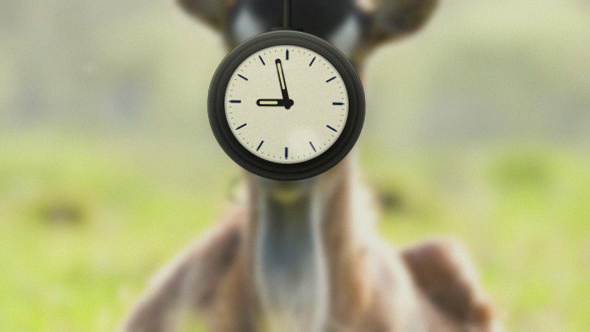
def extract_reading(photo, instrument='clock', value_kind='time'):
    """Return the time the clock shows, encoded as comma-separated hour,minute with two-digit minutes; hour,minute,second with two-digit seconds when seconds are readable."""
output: 8,58
